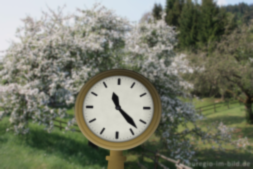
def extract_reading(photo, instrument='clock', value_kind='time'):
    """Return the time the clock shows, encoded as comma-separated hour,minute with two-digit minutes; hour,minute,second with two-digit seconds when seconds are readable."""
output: 11,23
